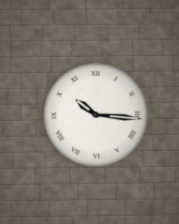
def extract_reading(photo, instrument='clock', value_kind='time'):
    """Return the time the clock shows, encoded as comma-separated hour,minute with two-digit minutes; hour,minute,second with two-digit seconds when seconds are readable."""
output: 10,16
